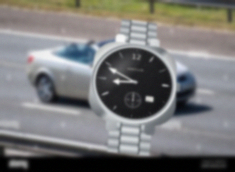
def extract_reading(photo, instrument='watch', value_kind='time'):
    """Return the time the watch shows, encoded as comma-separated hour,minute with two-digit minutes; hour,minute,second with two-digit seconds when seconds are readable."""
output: 8,49
